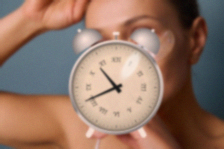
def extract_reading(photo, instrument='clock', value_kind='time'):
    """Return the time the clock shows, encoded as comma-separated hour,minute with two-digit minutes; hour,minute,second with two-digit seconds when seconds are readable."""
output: 10,41
